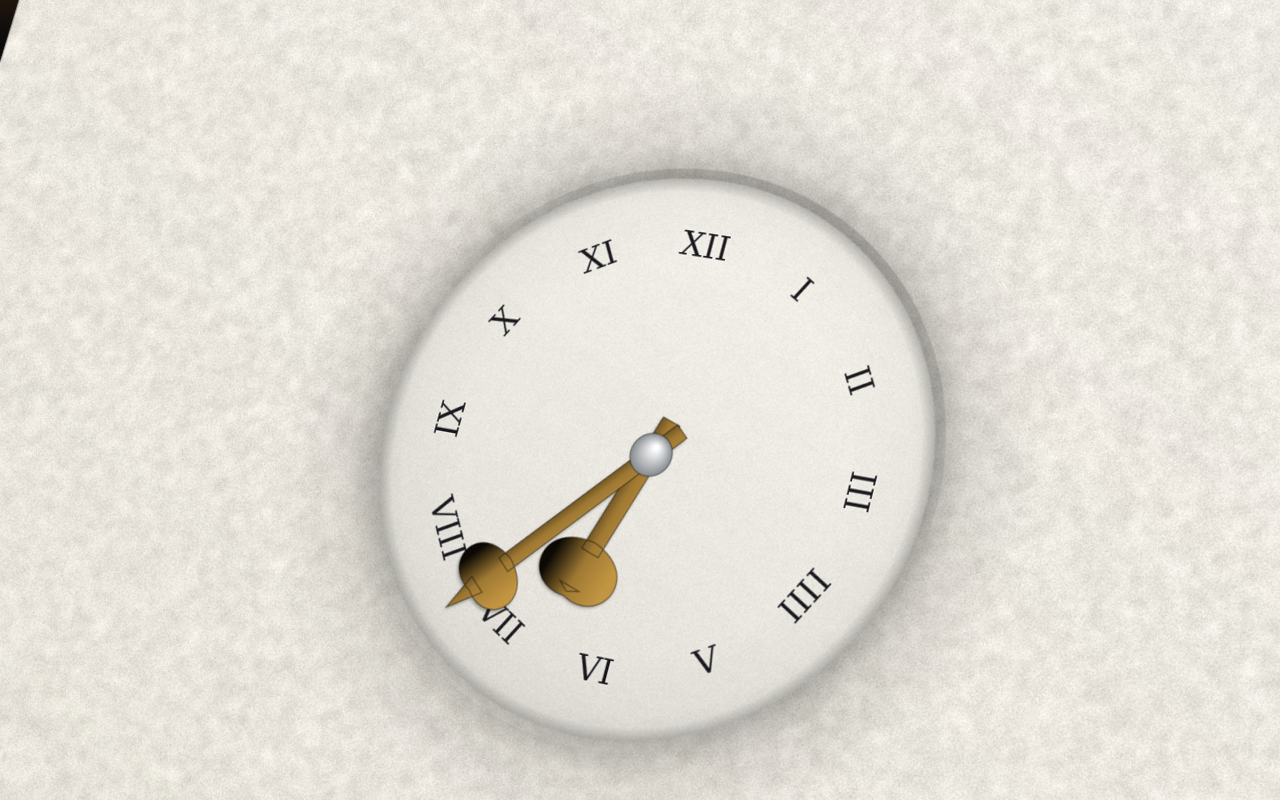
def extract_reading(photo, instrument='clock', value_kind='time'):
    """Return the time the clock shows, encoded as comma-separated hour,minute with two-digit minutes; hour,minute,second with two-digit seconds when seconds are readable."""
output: 6,37
